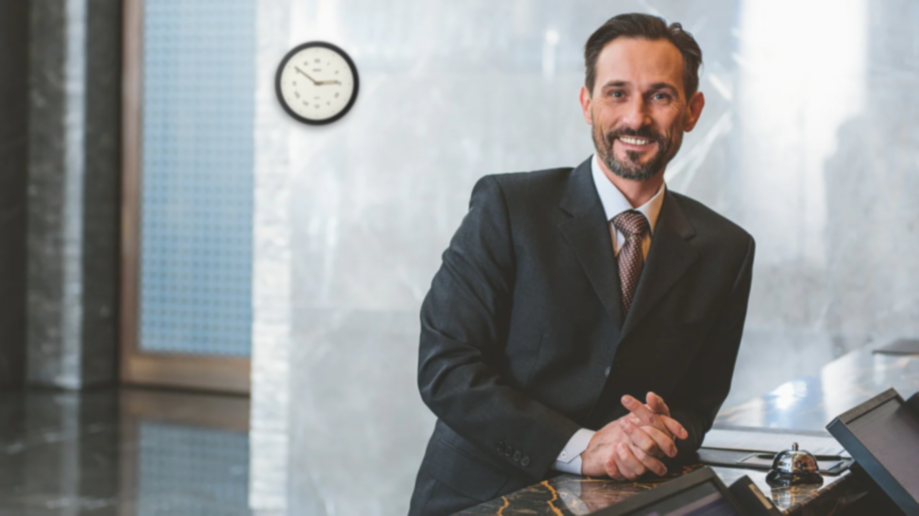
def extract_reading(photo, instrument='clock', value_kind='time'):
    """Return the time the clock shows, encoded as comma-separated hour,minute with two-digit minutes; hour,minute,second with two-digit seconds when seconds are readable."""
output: 2,51
